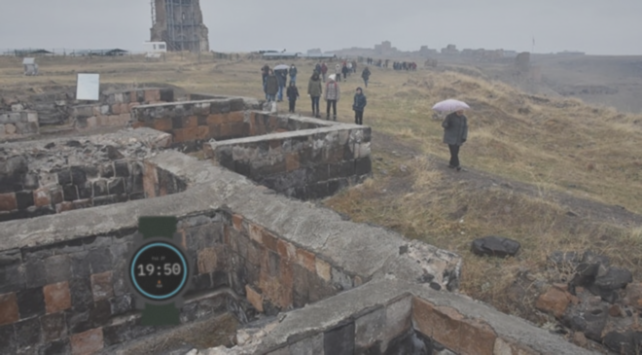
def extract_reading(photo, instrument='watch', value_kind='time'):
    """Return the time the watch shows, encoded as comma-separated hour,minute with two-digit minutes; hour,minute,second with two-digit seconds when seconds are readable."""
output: 19,50
